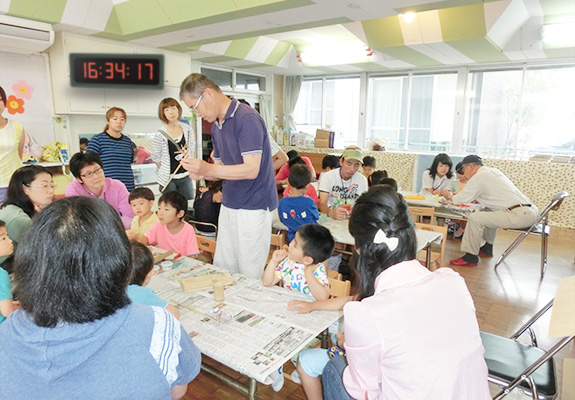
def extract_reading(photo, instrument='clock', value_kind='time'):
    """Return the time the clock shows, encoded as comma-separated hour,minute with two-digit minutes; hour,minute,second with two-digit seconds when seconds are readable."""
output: 16,34,17
